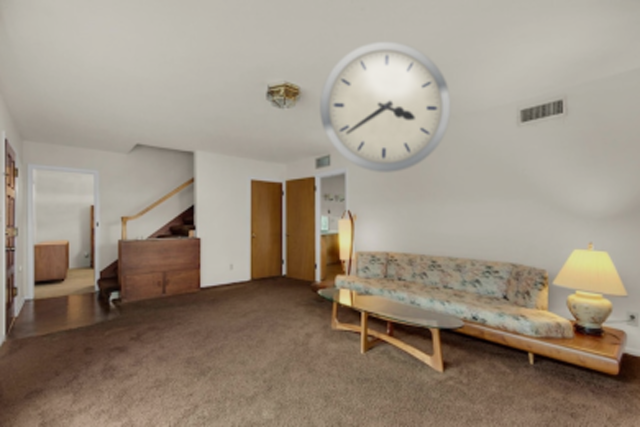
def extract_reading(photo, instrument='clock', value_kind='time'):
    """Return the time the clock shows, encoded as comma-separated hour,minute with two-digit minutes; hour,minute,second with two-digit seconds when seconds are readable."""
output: 3,39
